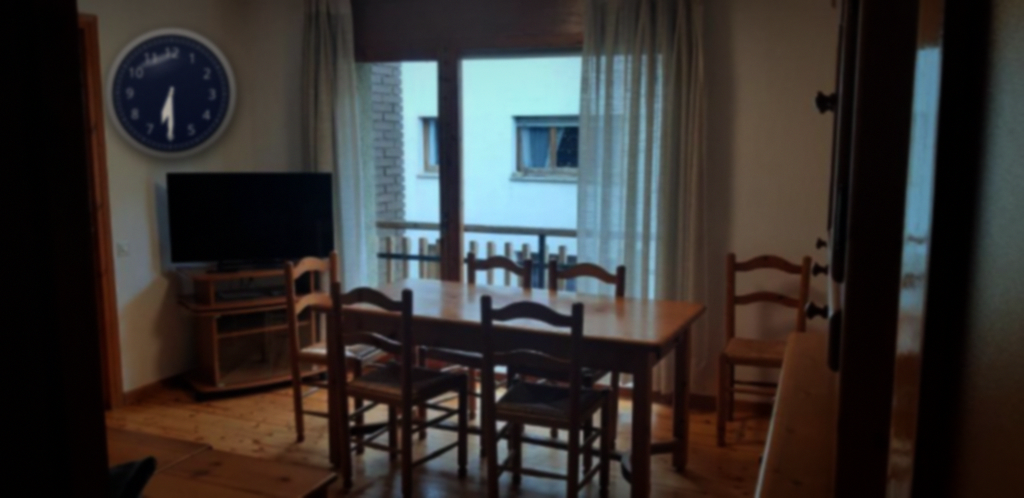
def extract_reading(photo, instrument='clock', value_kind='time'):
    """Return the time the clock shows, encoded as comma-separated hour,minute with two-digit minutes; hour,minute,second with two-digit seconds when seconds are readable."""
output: 6,30
